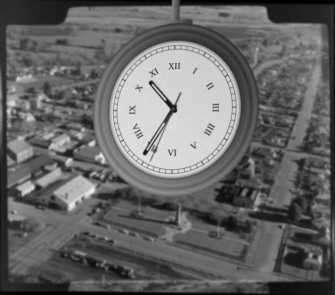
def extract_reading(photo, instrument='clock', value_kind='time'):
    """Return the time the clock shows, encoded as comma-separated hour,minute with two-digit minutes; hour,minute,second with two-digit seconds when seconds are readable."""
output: 10,35,34
